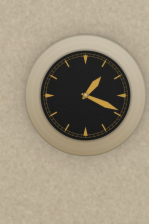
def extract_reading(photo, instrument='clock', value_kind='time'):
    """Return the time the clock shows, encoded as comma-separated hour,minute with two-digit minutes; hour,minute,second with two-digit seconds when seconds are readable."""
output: 1,19
